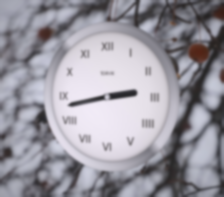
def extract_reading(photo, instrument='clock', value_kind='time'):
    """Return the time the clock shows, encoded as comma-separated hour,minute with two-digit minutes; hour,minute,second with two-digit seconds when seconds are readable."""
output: 2,43
